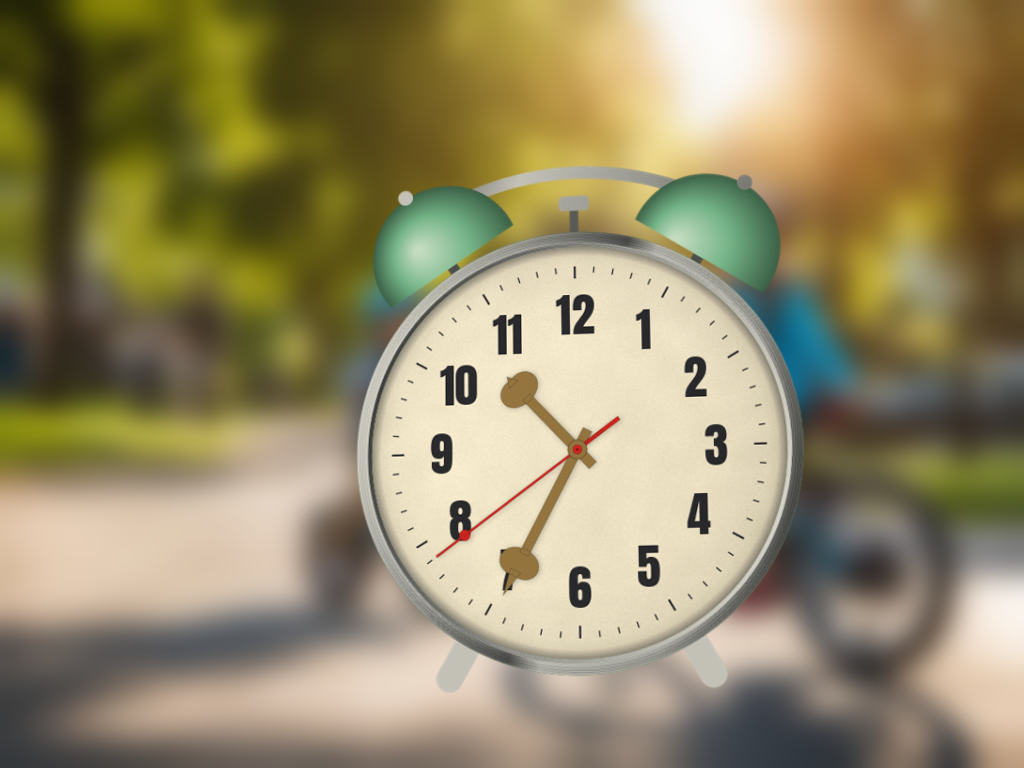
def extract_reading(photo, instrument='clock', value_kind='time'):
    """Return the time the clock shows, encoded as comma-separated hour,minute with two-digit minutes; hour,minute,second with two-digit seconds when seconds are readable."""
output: 10,34,39
